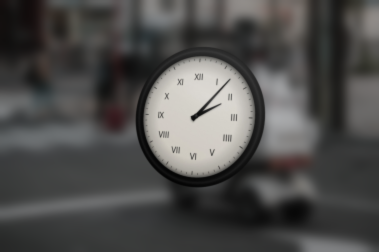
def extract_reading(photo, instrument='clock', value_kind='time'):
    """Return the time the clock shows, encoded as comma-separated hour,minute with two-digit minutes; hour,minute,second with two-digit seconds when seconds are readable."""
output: 2,07
